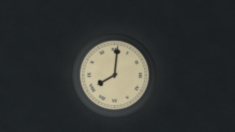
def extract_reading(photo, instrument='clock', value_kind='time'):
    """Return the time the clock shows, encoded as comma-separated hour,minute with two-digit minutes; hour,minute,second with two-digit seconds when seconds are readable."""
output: 8,01
